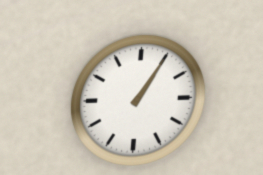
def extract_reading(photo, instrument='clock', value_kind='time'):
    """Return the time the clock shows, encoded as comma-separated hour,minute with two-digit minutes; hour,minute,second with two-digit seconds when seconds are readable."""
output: 1,05
